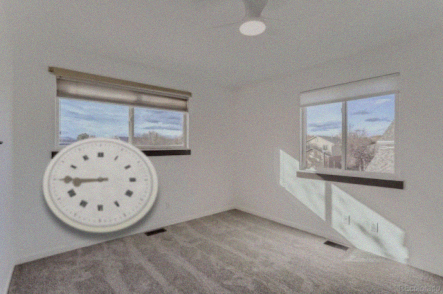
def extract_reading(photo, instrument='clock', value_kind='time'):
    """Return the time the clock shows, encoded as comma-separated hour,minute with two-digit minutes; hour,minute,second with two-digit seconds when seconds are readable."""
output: 8,45
